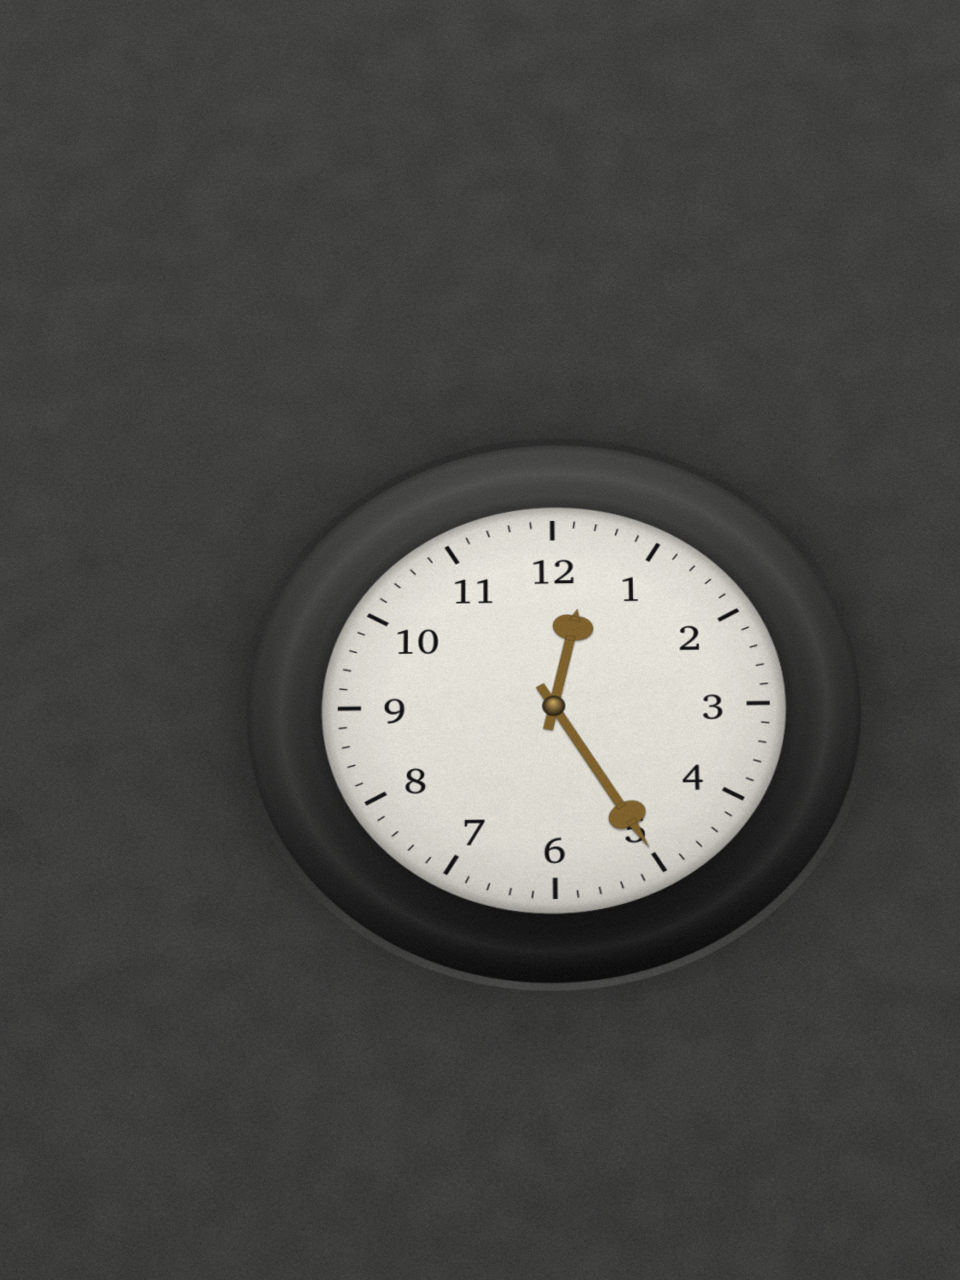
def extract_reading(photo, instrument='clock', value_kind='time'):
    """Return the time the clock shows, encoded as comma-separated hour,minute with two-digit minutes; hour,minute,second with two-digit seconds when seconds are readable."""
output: 12,25
